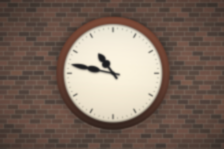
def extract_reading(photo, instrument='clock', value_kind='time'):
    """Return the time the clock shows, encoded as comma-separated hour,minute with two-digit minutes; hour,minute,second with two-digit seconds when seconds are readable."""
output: 10,47
